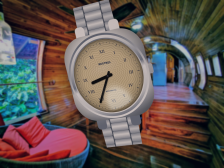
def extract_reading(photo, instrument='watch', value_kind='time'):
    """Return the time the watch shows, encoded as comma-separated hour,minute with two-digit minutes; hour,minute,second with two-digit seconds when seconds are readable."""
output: 8,35
